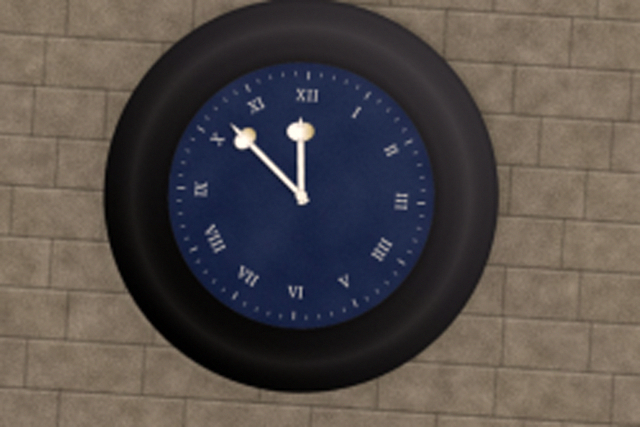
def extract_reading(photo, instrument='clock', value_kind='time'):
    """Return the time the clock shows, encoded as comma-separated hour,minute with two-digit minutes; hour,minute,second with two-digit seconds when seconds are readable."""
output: 11,52
